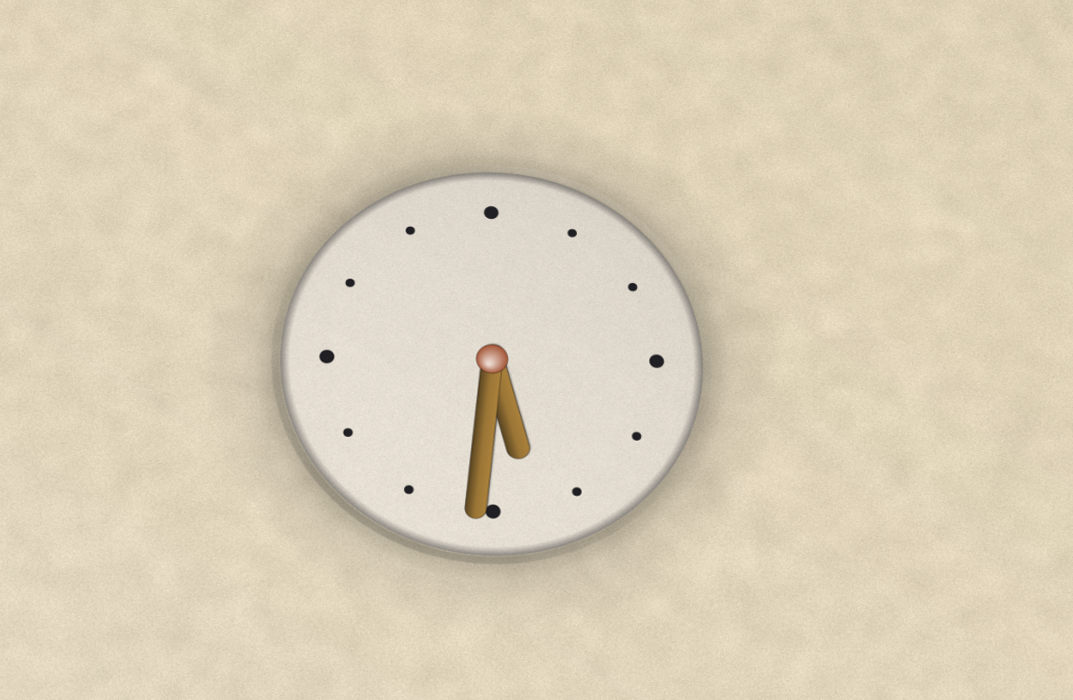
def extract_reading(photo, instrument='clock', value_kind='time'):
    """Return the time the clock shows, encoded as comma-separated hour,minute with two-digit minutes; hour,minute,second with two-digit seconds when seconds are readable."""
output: 5,31
